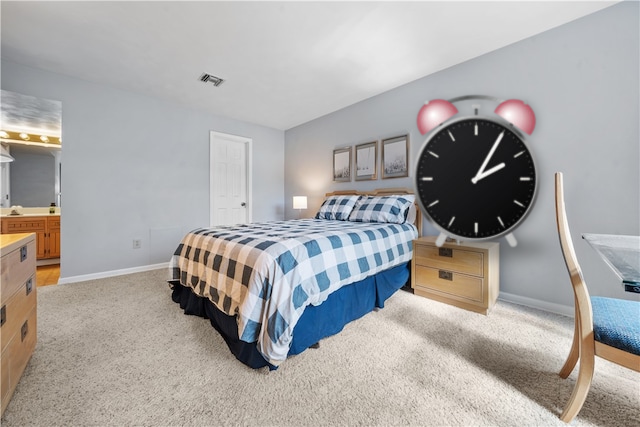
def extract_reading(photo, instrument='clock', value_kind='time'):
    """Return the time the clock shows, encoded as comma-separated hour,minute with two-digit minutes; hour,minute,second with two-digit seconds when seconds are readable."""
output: 2,05
